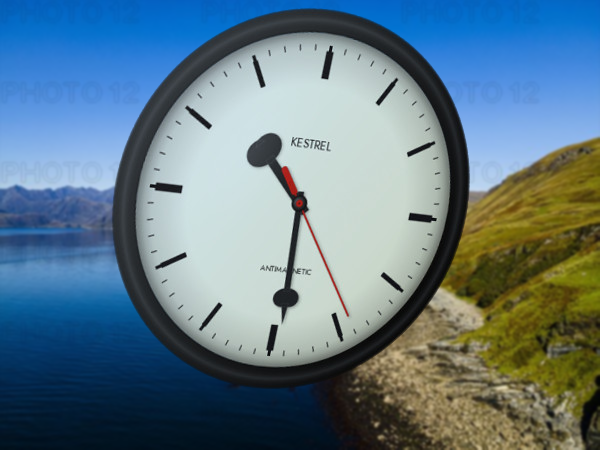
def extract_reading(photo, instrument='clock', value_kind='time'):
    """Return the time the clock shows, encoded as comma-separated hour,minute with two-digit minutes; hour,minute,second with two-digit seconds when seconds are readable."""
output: 10,29,24
